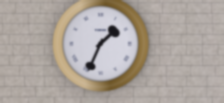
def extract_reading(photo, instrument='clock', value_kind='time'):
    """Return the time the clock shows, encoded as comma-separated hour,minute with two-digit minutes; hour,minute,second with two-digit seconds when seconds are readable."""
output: 1,34
